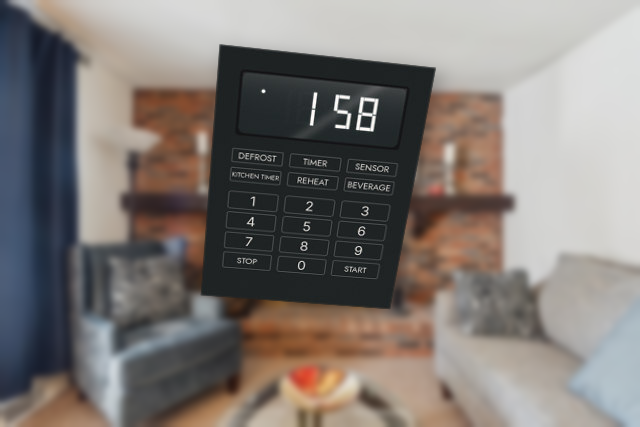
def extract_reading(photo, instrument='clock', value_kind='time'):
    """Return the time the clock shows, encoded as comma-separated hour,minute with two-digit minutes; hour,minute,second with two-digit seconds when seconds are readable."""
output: 1,58
